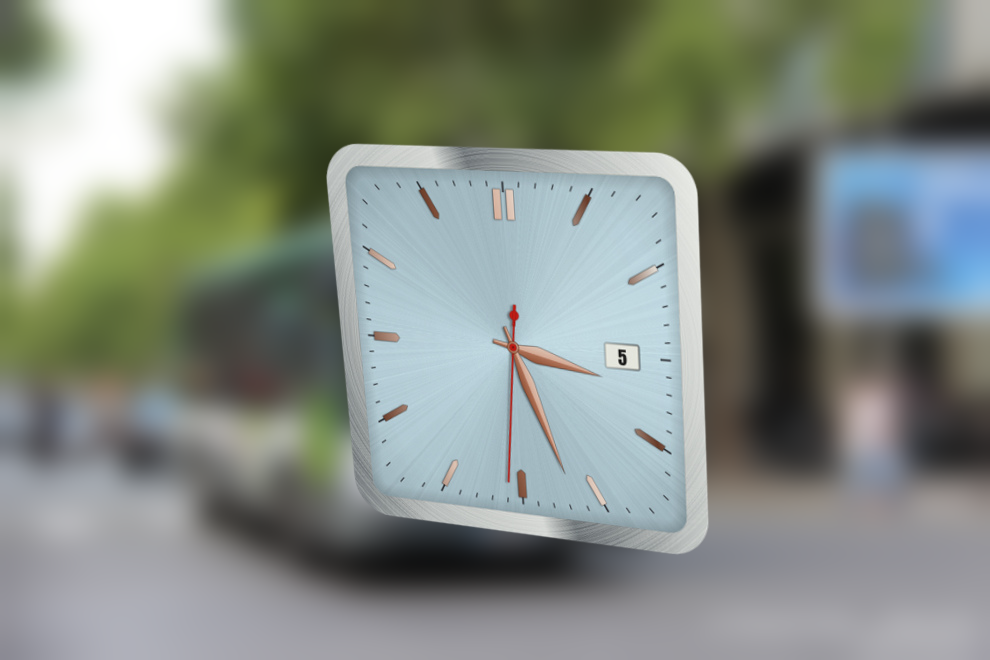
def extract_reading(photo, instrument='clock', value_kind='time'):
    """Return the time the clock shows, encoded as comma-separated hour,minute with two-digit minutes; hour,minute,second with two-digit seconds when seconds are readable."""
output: 3,26,31
